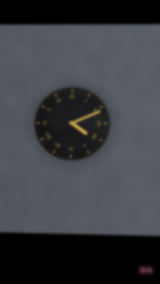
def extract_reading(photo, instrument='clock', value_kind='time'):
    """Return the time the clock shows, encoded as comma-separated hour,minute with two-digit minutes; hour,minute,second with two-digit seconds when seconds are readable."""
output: 4,11
